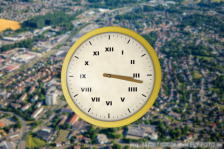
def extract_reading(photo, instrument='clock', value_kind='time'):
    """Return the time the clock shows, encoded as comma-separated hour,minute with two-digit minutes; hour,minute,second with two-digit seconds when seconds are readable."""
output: 3,17
